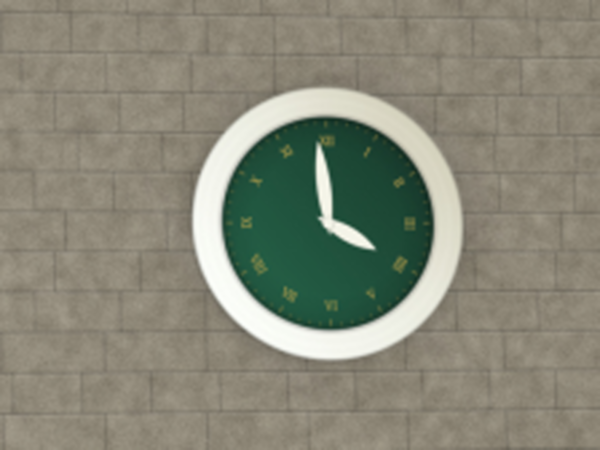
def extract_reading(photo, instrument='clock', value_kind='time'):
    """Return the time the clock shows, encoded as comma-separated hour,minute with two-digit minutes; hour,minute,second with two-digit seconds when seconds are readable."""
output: 3,59
